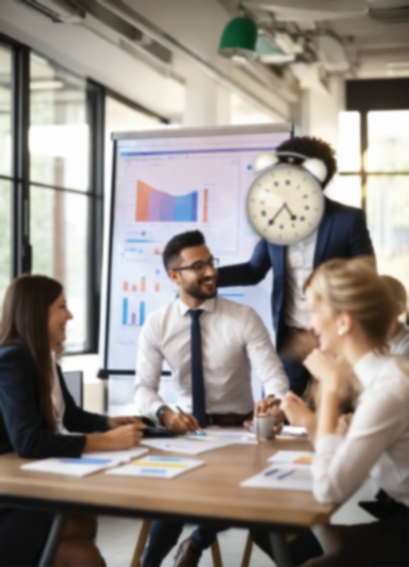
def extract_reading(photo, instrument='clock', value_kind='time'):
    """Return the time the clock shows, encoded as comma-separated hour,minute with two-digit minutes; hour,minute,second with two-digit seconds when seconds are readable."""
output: 4,35
